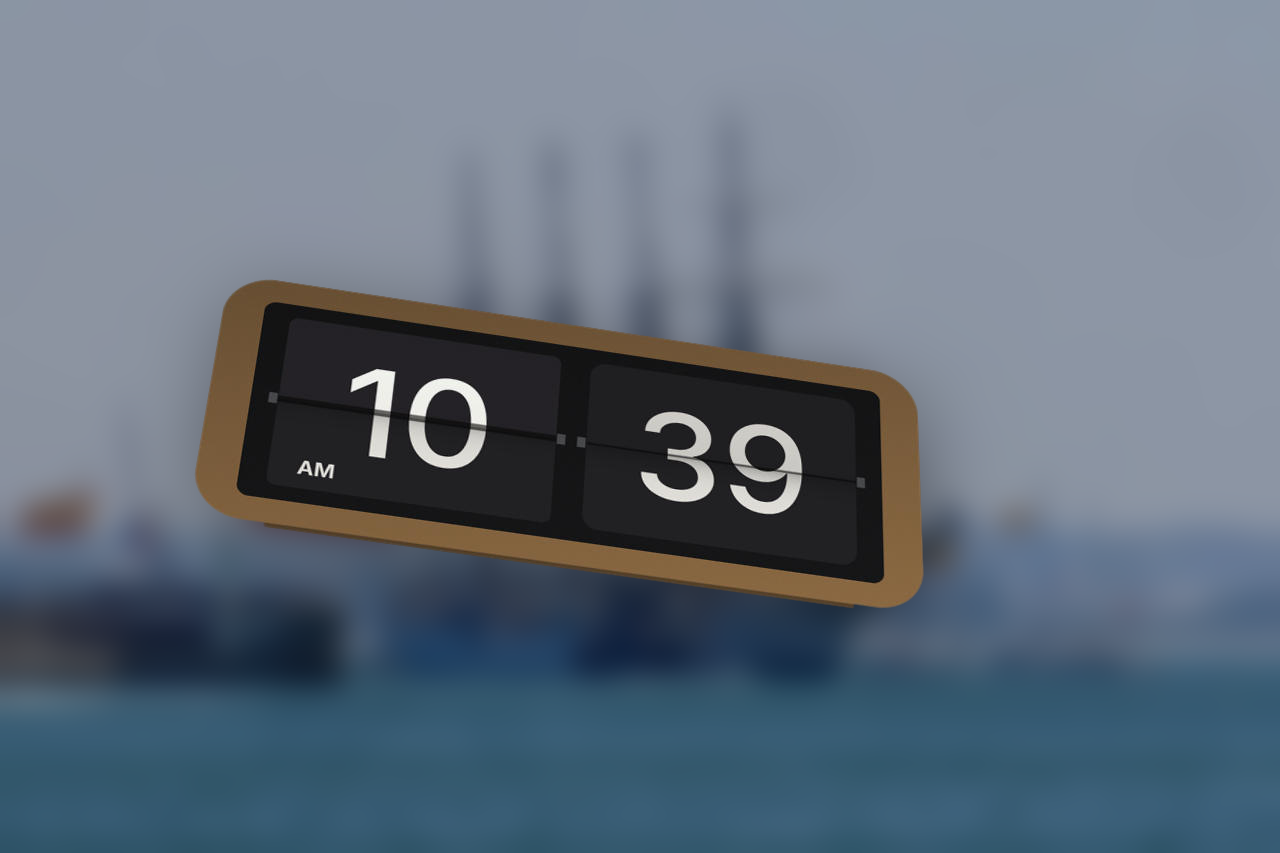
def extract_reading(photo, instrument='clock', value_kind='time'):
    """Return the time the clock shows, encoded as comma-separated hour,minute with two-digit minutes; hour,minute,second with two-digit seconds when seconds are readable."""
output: 10,39
